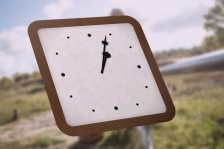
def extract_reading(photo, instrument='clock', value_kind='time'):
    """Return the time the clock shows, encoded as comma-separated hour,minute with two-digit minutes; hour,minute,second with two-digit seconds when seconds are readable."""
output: 1,04
